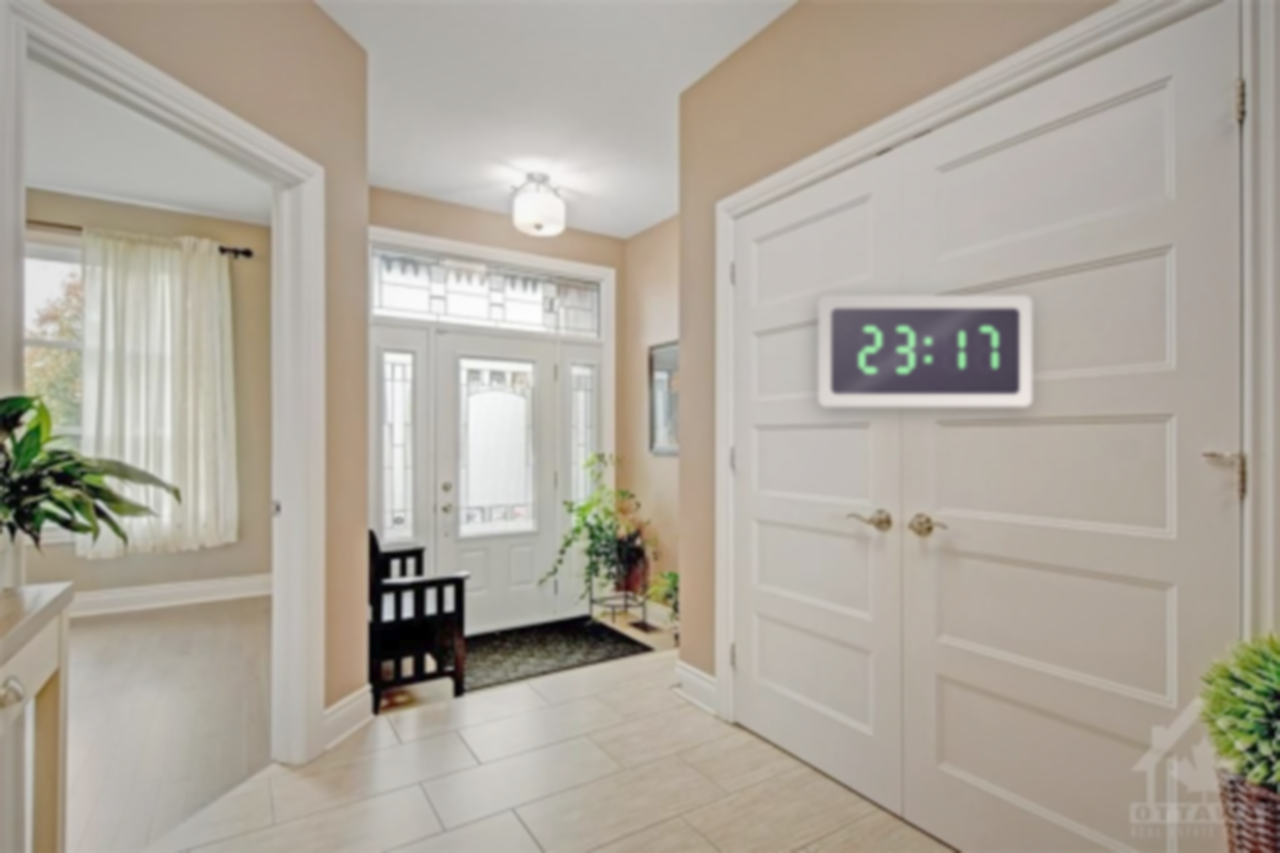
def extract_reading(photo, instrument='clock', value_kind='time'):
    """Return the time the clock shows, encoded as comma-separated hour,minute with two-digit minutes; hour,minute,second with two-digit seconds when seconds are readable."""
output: 23,17
